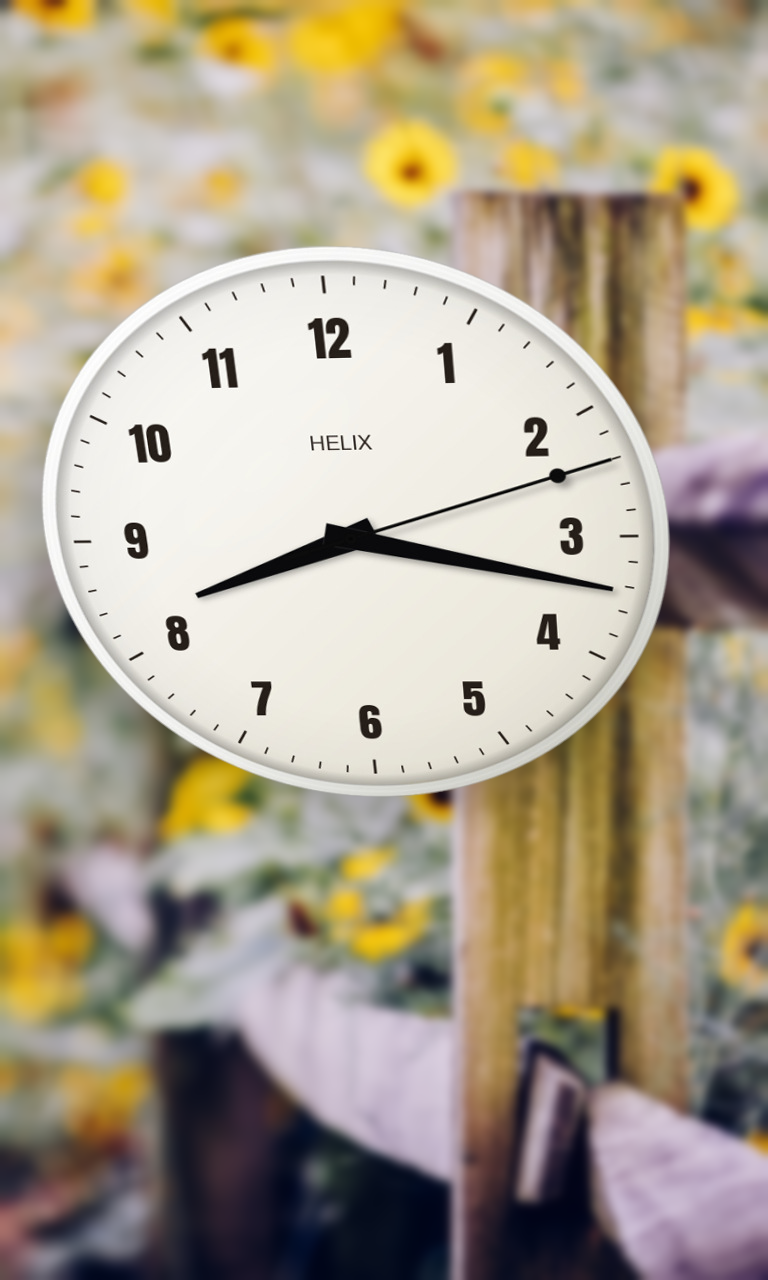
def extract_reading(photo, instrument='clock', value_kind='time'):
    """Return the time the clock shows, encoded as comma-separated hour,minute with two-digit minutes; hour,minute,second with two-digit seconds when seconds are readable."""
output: 8,17,12
